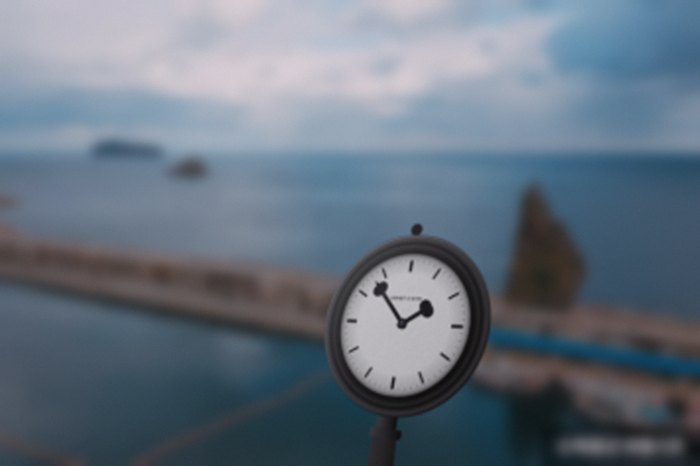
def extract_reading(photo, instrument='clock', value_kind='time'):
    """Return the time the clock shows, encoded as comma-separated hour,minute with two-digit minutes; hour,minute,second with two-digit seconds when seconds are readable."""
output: 1,53
